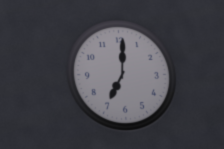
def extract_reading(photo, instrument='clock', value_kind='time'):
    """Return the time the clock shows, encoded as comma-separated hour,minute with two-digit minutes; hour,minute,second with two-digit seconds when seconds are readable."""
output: 7,01
